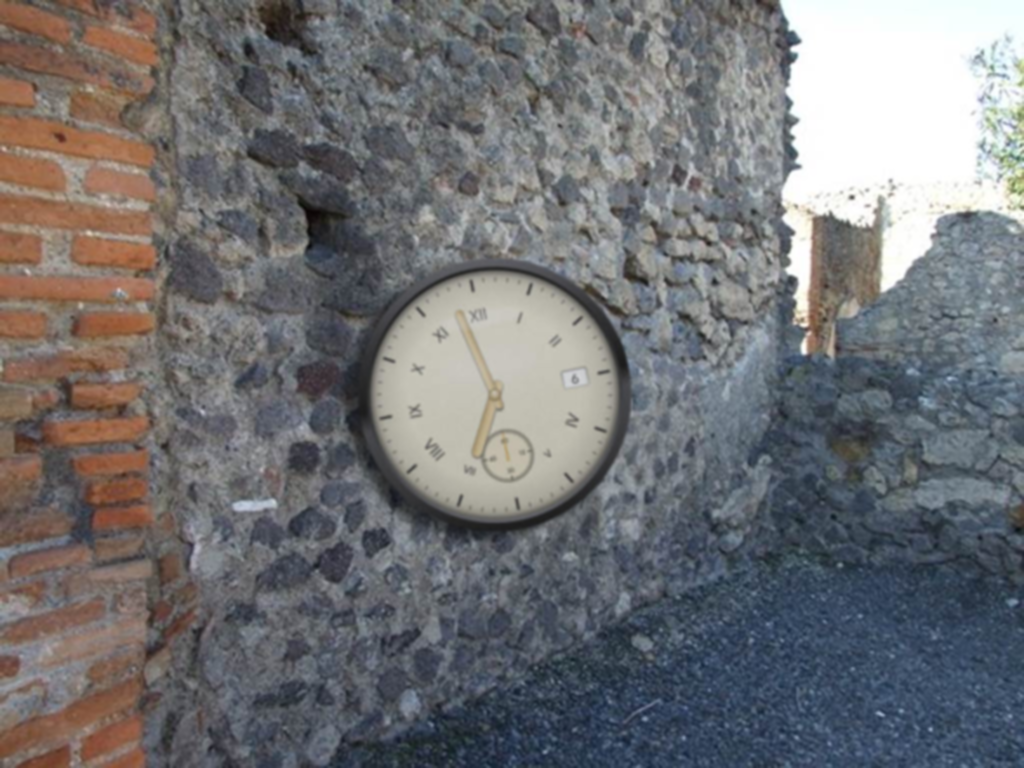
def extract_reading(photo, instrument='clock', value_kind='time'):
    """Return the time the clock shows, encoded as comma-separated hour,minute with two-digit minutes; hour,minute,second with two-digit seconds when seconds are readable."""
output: 6,58
